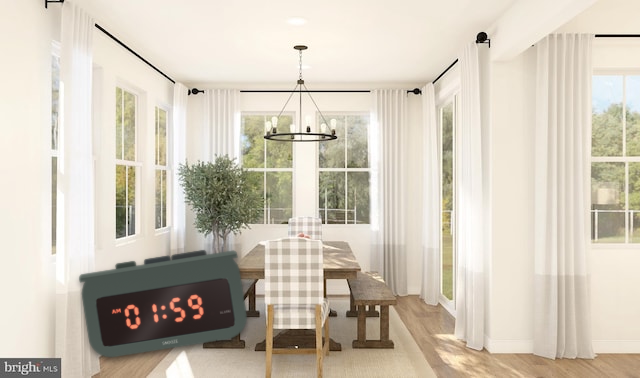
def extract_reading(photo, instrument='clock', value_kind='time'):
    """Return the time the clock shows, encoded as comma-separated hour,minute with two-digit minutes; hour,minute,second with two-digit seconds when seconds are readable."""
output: 1,59
